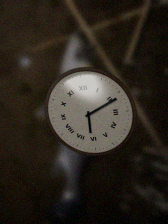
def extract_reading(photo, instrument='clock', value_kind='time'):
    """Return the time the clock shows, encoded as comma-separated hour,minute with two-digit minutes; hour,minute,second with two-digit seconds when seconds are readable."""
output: 6,11
